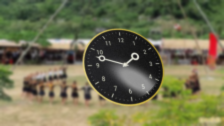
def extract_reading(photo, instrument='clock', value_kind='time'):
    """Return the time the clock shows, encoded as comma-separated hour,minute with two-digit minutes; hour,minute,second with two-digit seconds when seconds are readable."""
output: 1,48
